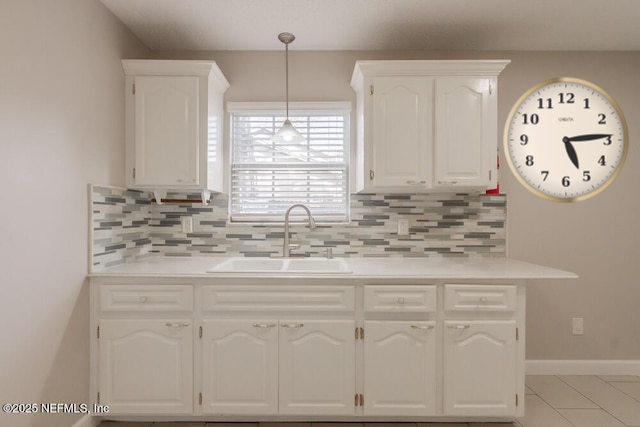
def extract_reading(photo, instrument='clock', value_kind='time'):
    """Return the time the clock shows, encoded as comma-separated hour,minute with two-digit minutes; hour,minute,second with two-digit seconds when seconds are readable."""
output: 5,14
